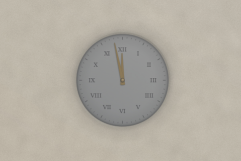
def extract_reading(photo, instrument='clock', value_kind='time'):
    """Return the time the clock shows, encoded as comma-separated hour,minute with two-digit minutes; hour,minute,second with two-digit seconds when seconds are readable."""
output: 11,58
